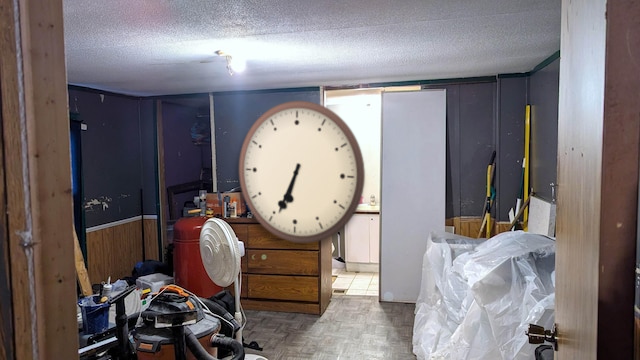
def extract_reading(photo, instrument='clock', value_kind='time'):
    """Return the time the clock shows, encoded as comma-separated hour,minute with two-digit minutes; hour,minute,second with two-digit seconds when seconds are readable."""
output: 6,34
